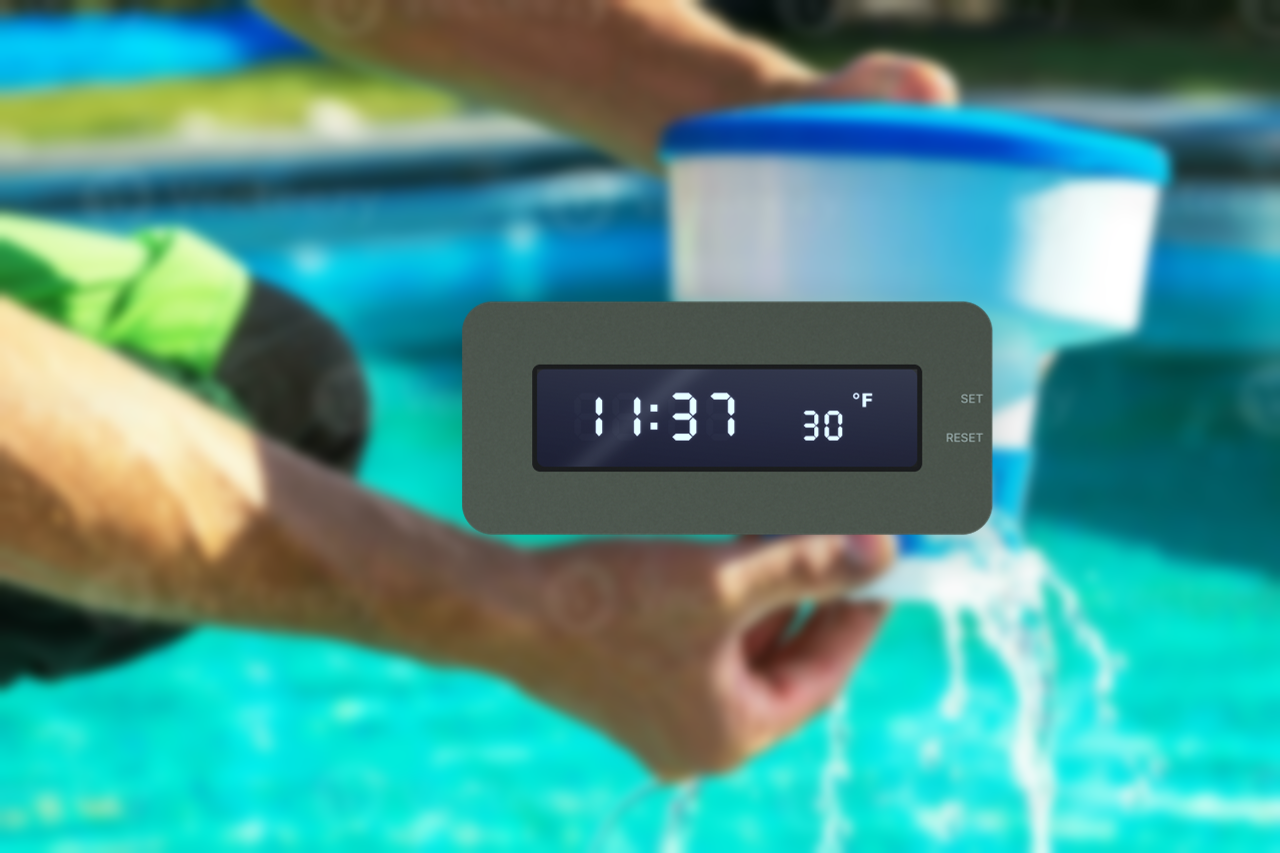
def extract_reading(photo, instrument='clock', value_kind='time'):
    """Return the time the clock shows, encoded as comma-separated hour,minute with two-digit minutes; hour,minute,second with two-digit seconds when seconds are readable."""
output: 11,37
